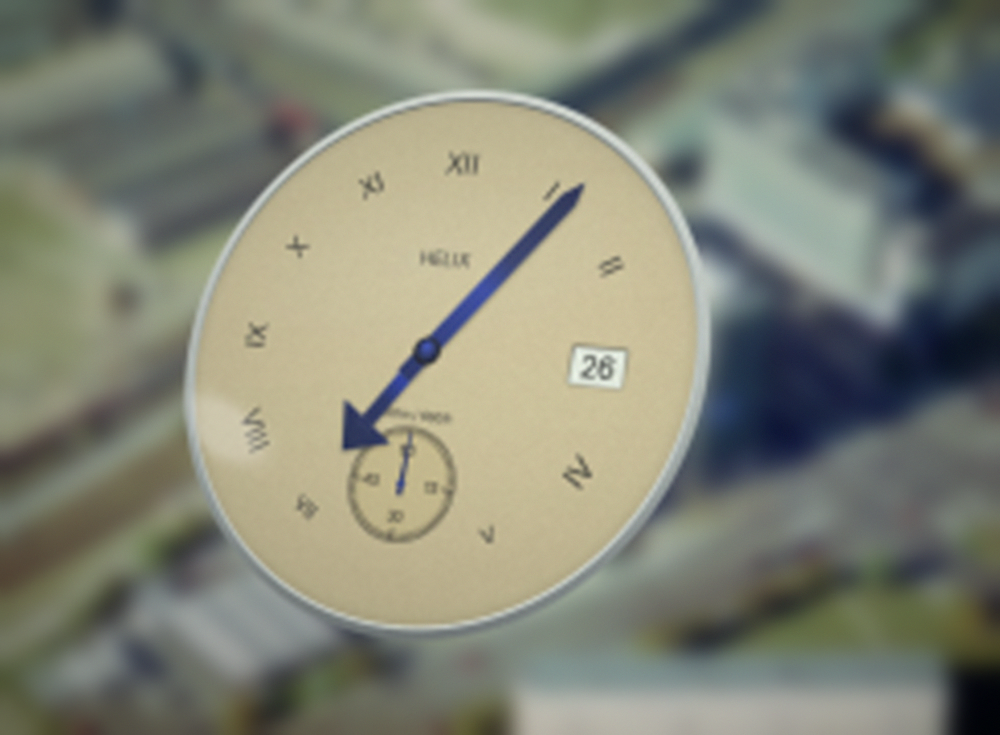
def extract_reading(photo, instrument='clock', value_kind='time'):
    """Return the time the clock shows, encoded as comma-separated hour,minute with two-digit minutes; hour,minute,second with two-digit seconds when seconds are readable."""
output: 7,06
